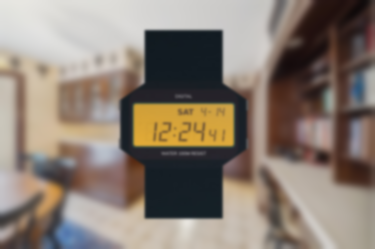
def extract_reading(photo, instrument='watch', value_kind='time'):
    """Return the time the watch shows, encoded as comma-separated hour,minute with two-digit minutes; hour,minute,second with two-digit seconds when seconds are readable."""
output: 12,24,41
